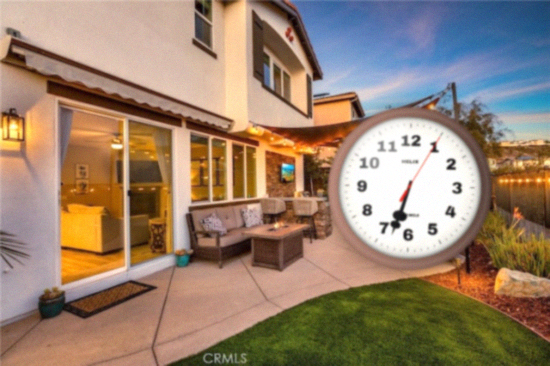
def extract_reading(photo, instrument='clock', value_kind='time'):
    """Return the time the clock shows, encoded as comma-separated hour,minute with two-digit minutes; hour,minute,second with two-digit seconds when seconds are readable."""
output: 6,33,05
